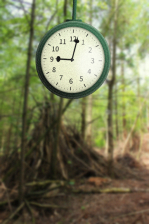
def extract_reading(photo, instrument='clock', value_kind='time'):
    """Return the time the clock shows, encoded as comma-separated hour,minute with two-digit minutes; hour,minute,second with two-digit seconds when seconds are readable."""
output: 9,02
